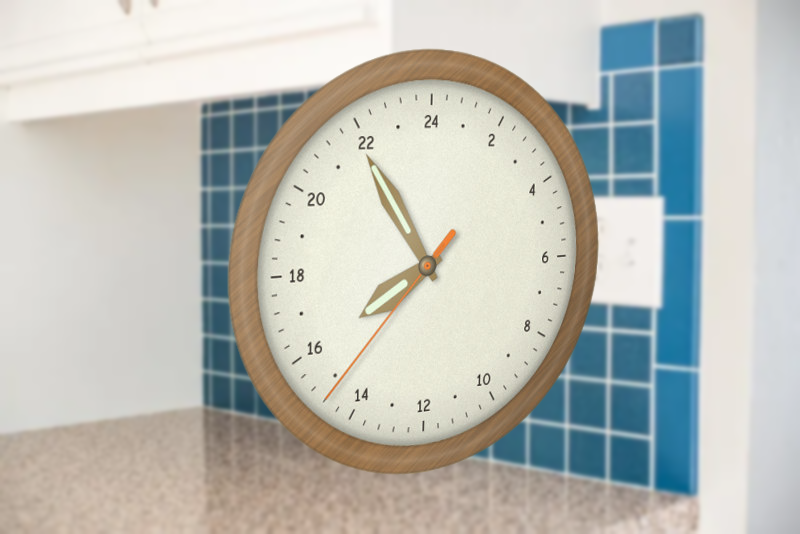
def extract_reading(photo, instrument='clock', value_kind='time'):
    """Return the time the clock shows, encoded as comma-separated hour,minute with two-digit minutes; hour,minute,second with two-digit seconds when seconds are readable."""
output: 15,54,37
